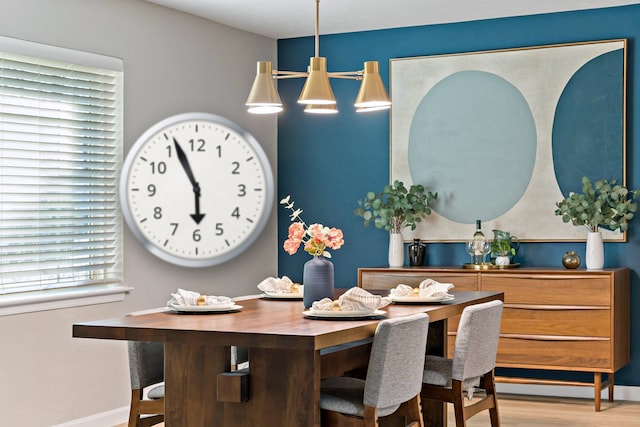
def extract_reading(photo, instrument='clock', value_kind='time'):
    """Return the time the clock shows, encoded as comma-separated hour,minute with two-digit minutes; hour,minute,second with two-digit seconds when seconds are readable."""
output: 5,56
